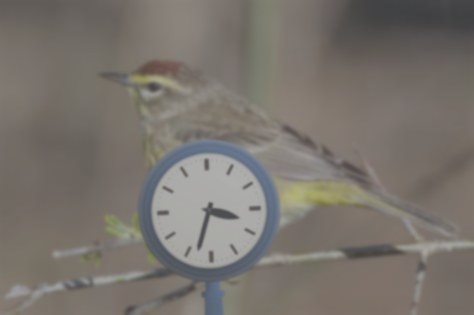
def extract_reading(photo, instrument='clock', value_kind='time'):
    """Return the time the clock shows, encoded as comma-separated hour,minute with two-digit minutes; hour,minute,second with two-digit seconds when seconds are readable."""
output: 3,33
